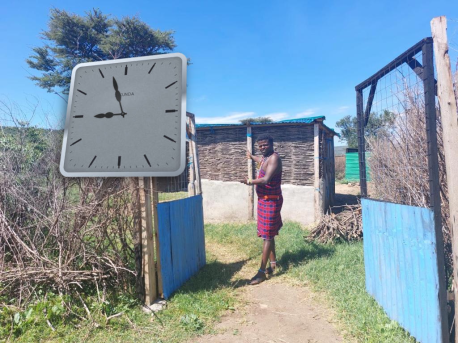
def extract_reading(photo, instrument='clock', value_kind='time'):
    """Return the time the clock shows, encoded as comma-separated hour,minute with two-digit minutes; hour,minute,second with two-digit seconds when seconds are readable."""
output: 8,57
